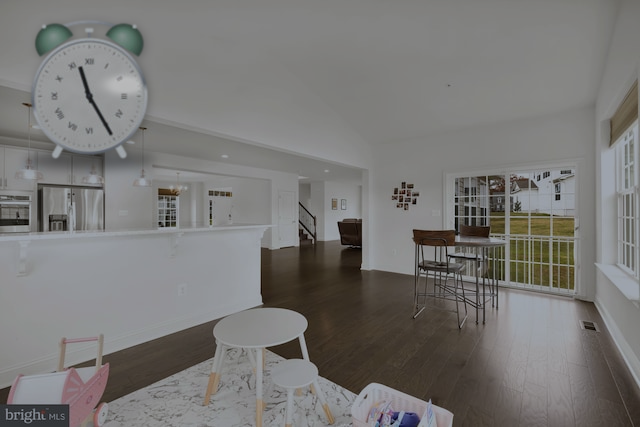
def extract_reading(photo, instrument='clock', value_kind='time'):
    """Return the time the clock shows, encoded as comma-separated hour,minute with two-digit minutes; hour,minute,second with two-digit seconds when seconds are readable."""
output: 11,25
